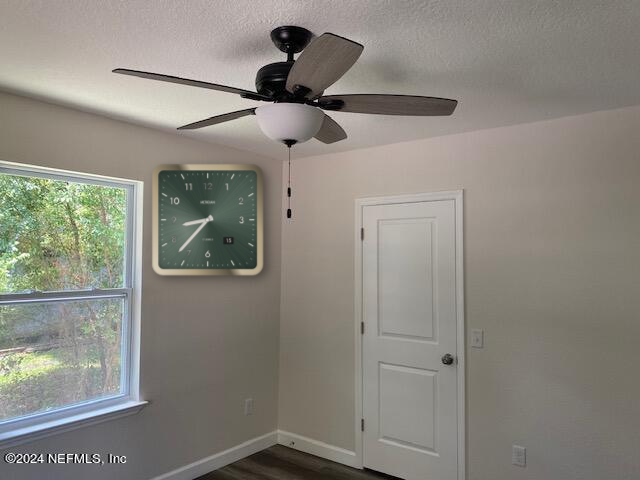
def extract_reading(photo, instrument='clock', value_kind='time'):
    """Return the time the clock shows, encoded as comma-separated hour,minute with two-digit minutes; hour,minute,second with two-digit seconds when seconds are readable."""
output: 8,37
